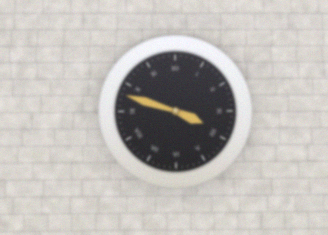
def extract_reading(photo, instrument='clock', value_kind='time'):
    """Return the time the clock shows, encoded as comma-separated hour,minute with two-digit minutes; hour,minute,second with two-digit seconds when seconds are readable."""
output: 3,48
